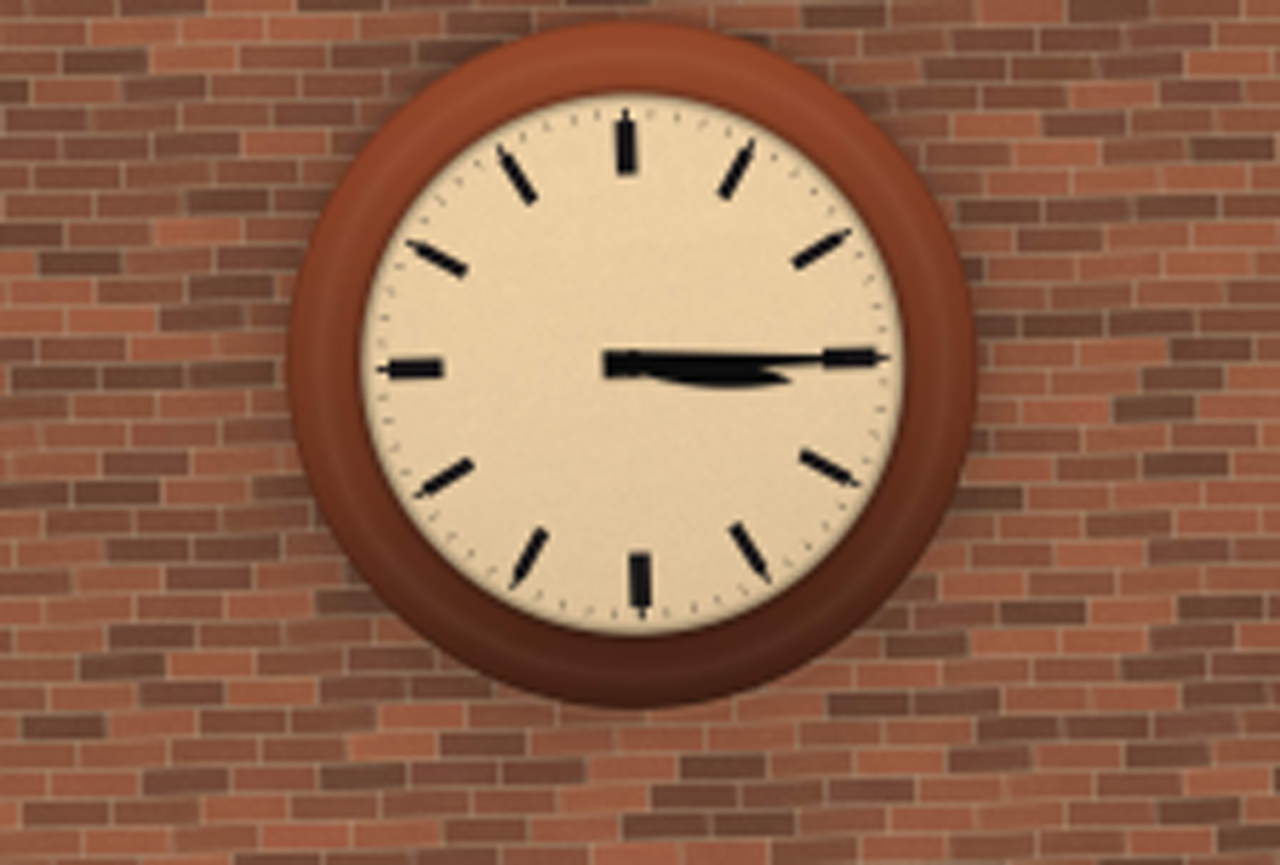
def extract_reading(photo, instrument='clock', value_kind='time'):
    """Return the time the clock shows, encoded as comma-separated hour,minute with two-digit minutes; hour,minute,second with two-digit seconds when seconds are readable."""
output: 3,15
